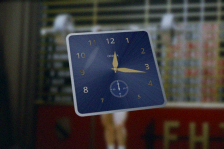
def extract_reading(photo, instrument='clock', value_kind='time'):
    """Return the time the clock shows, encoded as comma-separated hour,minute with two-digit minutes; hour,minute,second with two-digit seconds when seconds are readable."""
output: 12,17
